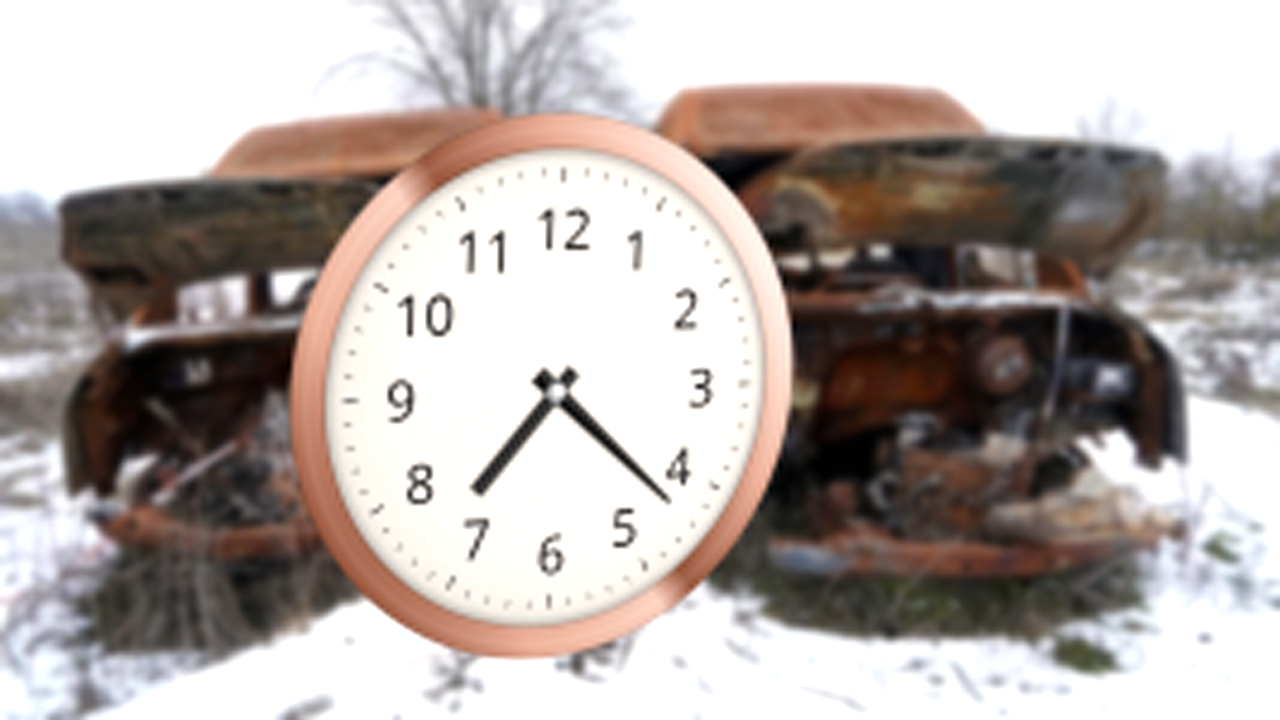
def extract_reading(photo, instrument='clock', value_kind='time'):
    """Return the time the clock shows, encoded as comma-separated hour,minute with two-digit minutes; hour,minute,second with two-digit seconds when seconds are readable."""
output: 7,22
